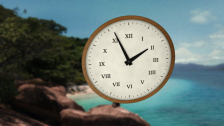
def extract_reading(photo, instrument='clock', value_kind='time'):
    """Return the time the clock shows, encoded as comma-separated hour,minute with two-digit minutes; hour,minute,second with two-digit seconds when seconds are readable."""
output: 1,56
